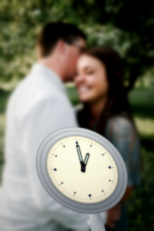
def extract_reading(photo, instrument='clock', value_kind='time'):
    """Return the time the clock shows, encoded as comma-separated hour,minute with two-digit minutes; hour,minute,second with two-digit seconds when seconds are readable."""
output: 1,00
